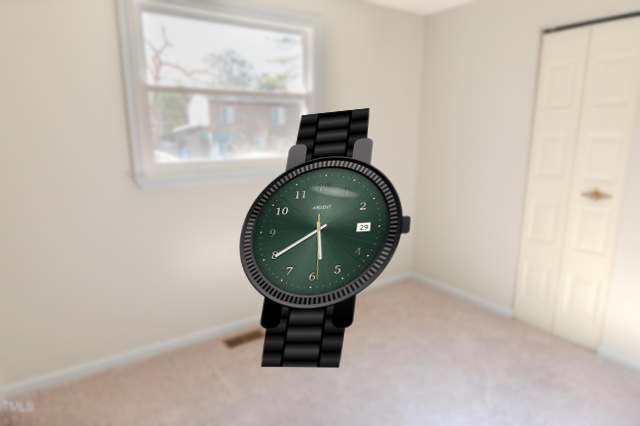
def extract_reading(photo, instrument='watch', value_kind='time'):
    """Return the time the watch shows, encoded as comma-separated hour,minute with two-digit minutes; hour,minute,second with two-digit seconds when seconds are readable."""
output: 5,39,29
